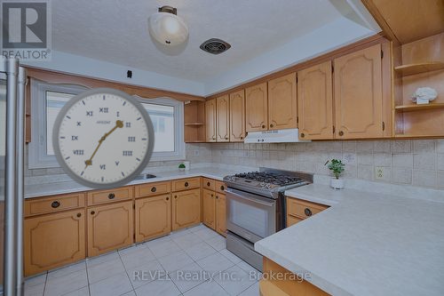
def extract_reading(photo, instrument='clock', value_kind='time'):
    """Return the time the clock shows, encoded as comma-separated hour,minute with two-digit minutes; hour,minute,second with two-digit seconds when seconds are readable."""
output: 1,35
